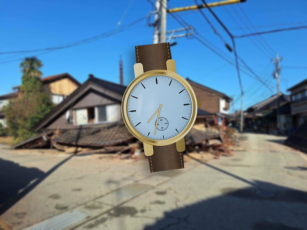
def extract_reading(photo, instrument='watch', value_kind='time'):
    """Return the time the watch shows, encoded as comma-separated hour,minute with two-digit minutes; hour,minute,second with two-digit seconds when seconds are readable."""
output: 7,33
